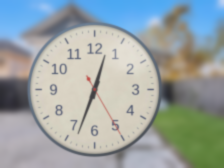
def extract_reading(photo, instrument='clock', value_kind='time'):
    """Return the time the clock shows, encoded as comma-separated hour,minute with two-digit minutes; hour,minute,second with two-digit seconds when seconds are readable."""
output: 12,33,25
